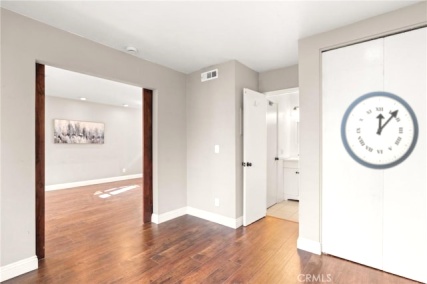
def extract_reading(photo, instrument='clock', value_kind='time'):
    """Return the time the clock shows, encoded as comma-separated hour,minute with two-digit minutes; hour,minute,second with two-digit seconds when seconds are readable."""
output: 12,07
